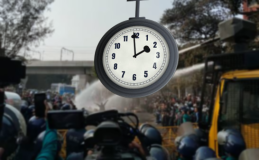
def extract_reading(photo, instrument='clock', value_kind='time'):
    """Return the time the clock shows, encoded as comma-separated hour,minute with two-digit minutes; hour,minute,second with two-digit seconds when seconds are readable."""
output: 1,59
